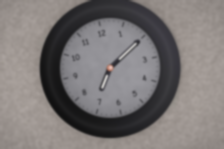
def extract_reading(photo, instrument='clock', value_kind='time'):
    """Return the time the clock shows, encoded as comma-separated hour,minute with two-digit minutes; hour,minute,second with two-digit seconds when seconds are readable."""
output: 7,10
